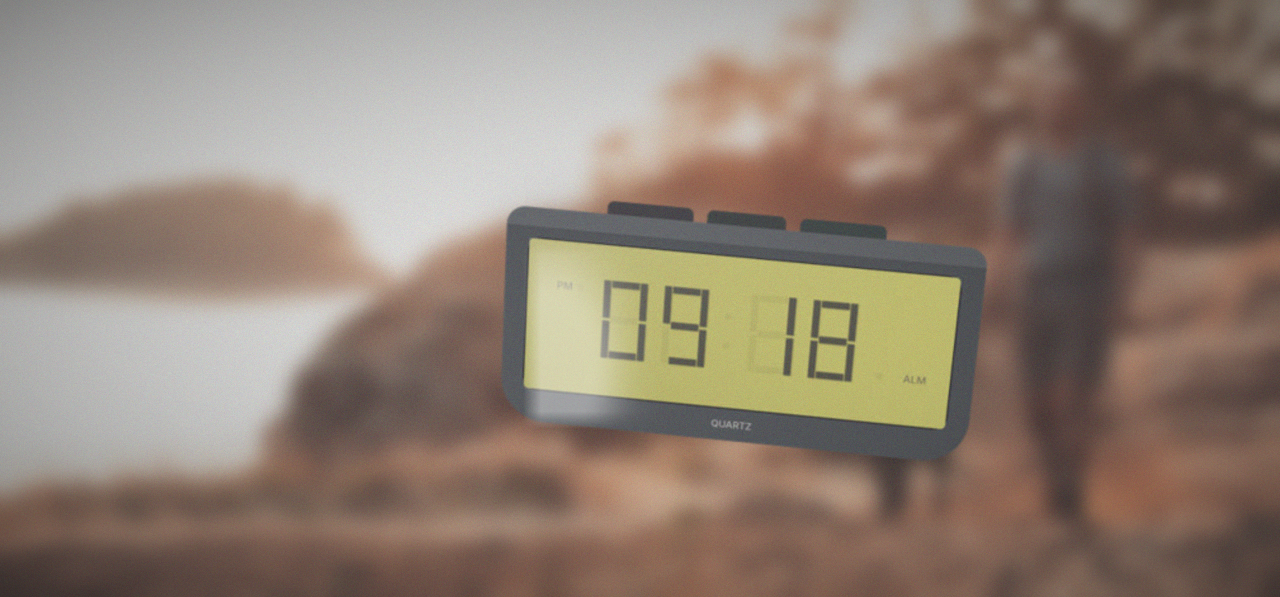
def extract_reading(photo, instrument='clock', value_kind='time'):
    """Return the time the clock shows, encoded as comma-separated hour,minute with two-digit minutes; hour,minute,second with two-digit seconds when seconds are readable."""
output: 9,18
